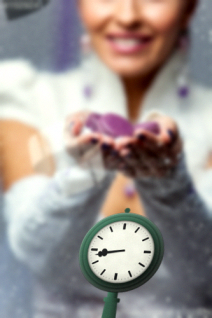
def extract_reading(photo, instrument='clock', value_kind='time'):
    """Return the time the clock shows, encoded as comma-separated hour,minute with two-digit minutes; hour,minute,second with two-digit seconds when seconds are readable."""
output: 8,43
